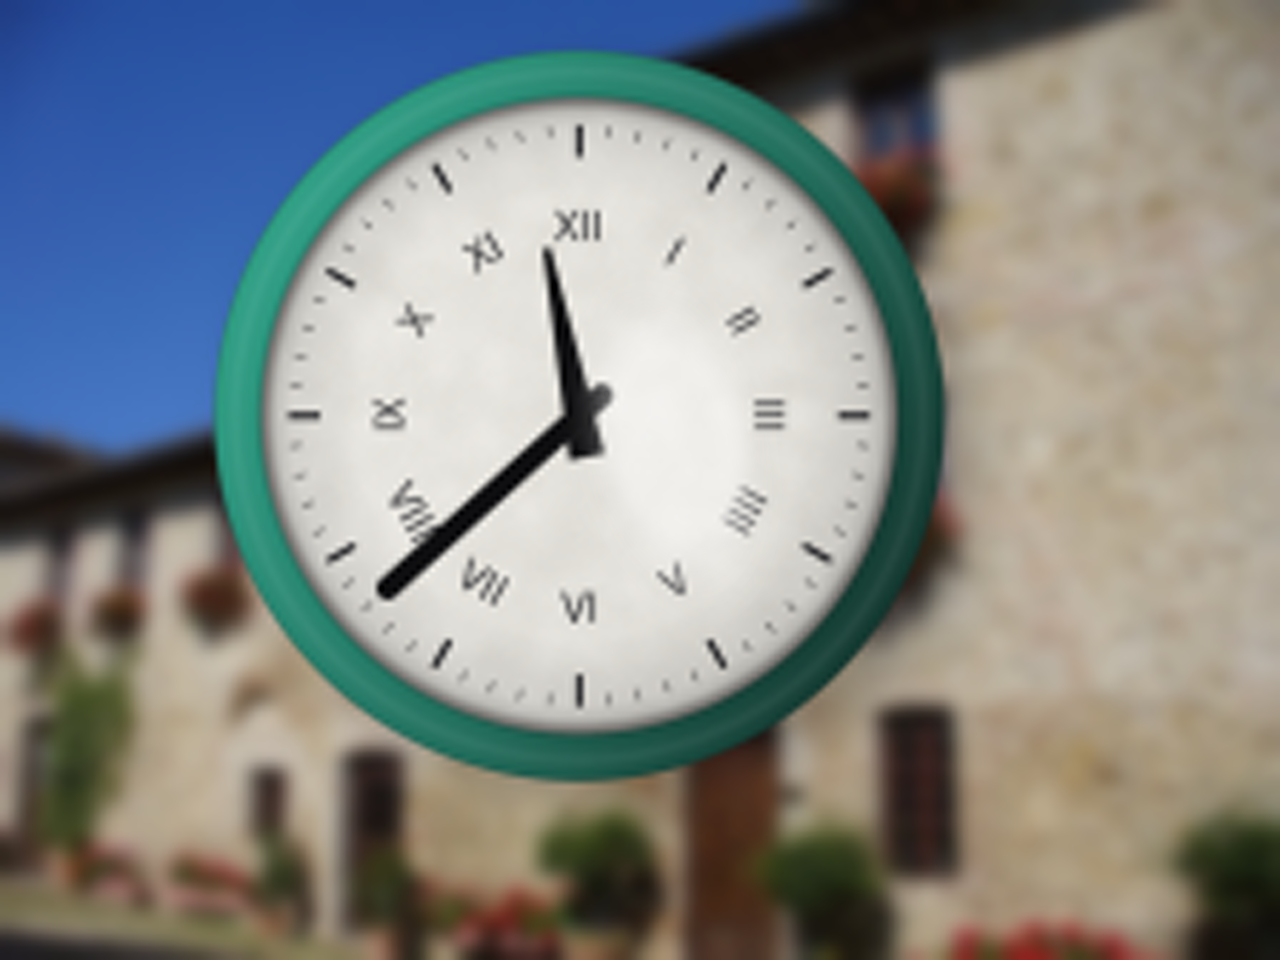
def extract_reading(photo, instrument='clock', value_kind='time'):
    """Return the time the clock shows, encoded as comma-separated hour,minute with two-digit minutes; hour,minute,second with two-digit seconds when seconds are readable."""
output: 11,38
